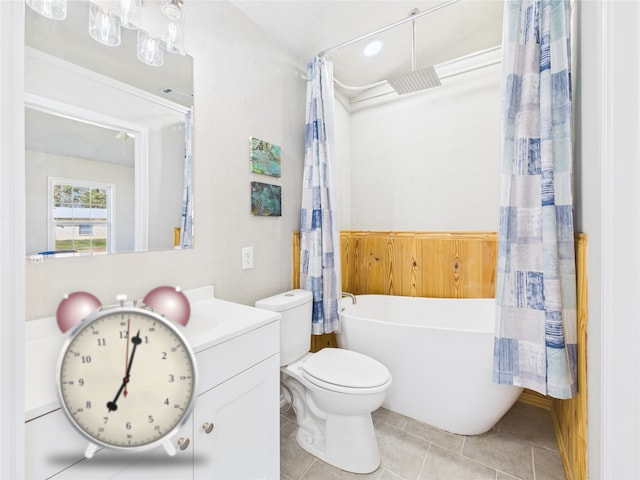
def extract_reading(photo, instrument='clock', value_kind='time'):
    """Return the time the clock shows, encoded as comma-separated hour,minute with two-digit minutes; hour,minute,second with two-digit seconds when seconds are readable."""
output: 7,03,01
